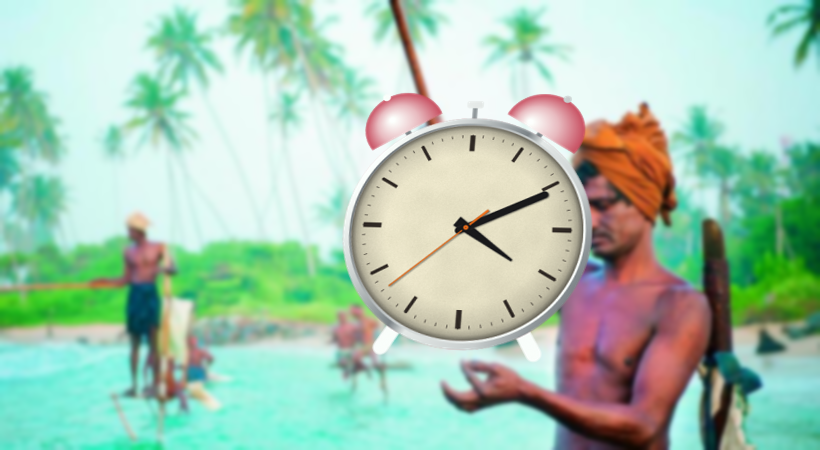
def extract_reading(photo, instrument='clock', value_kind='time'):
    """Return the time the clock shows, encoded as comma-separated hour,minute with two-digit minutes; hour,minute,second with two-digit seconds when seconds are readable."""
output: 4,10,38
